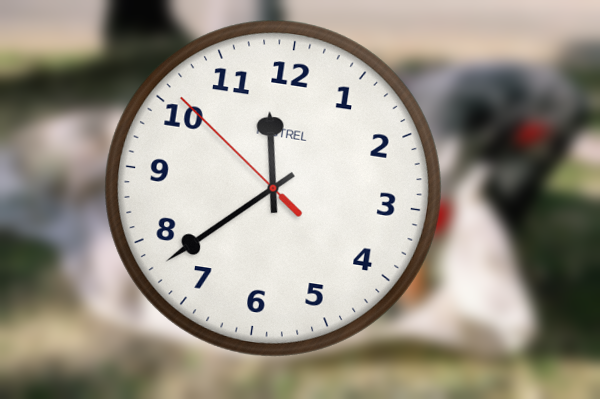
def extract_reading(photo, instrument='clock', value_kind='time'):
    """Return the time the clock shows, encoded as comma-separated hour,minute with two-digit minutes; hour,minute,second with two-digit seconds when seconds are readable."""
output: 11,37,51
